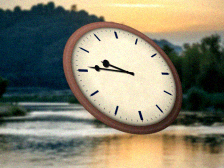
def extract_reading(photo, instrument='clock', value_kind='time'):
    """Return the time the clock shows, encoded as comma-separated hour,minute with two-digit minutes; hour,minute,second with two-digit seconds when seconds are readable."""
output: 9,46
